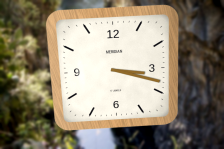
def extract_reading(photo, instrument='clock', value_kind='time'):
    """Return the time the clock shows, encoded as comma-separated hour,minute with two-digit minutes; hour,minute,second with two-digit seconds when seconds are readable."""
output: 3,18
